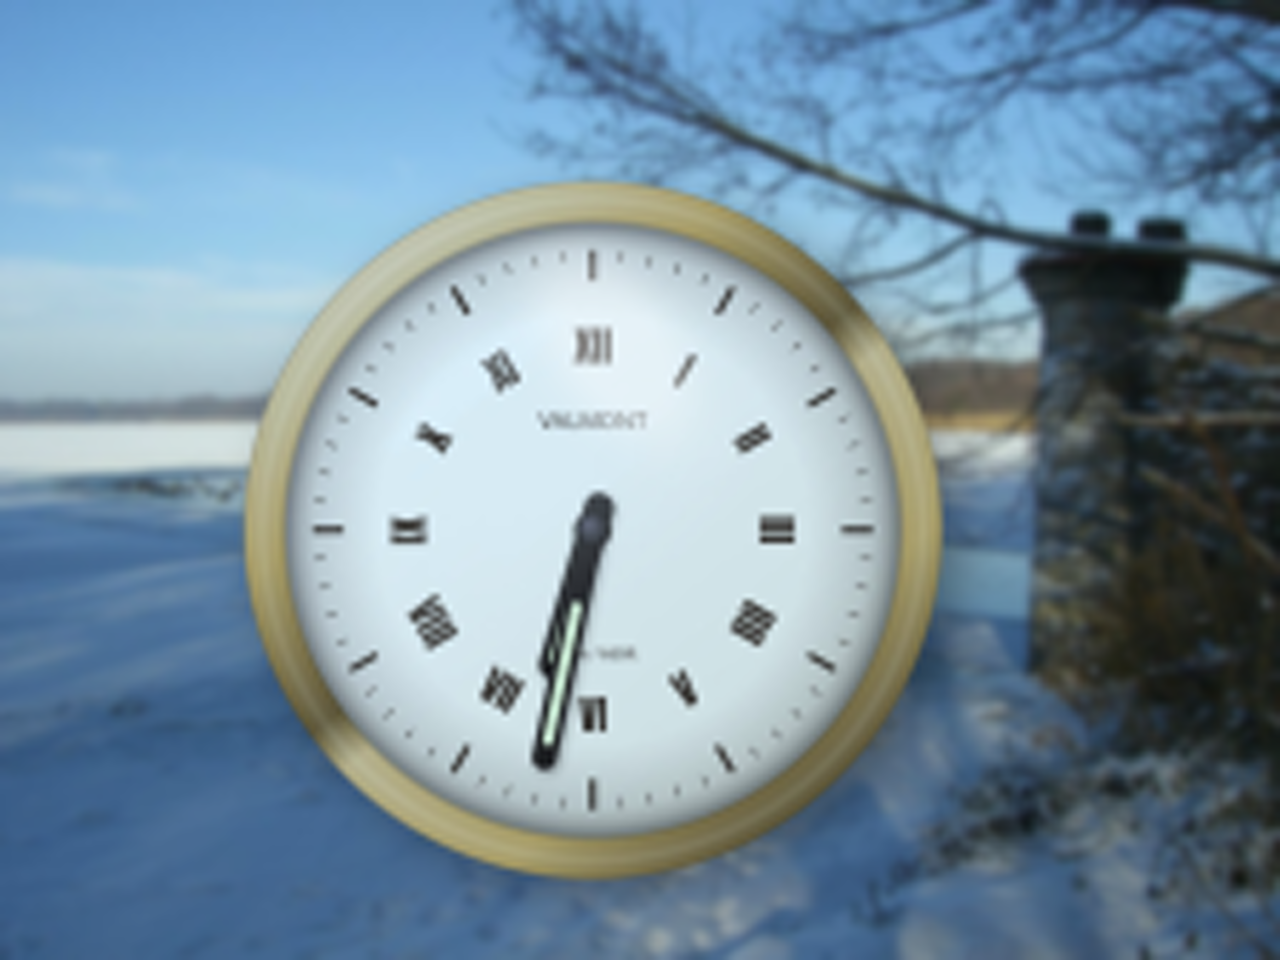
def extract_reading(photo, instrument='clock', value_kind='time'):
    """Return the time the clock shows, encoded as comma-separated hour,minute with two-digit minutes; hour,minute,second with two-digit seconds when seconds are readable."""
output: 6,32
